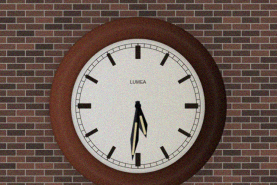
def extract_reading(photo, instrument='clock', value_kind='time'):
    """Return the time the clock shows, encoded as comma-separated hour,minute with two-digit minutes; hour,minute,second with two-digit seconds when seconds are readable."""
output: 5,31
